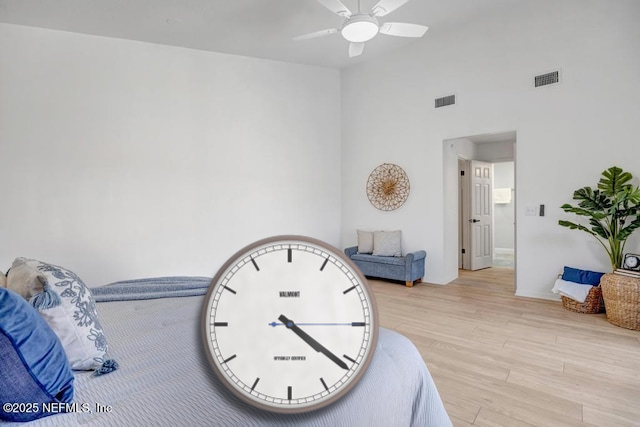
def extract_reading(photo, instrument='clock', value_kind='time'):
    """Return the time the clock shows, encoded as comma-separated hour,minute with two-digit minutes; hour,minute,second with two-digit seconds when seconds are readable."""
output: 4,21,15
